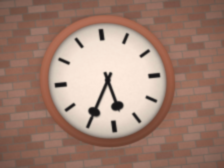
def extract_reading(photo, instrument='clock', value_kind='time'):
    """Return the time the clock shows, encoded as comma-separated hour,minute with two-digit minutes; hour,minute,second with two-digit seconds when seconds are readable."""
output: 5,35
